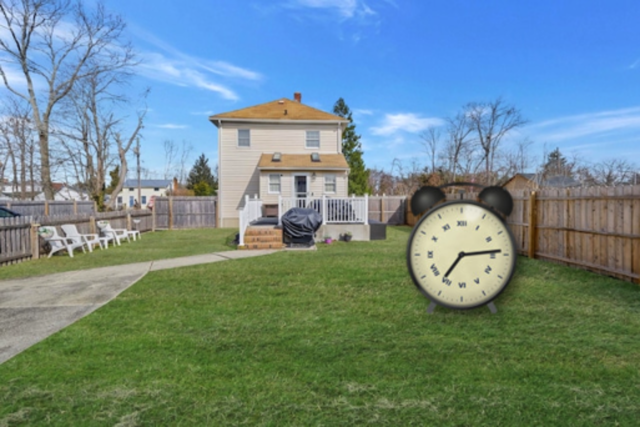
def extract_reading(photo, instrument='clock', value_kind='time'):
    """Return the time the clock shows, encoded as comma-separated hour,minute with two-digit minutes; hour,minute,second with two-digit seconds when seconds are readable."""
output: 7,14
